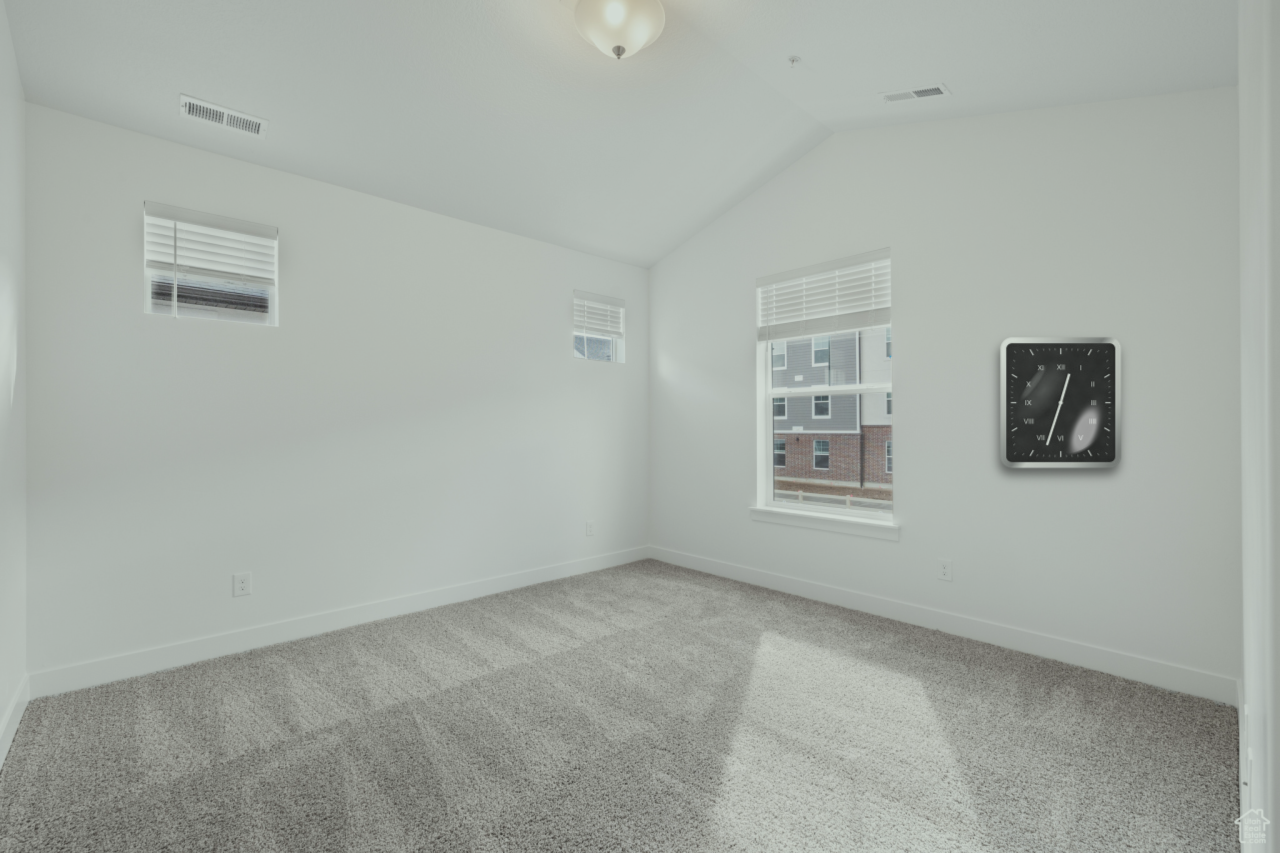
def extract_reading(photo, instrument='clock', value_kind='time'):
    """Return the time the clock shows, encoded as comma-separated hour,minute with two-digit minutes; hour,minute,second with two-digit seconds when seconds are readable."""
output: 12,33
